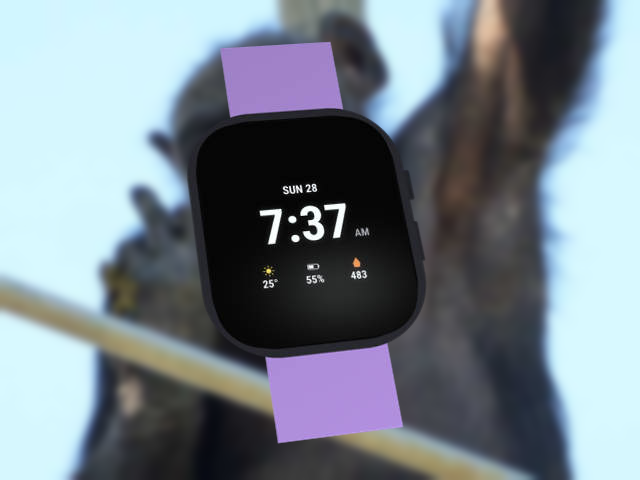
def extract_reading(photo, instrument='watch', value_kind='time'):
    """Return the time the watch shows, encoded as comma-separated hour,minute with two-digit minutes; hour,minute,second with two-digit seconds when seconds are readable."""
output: 7,37
